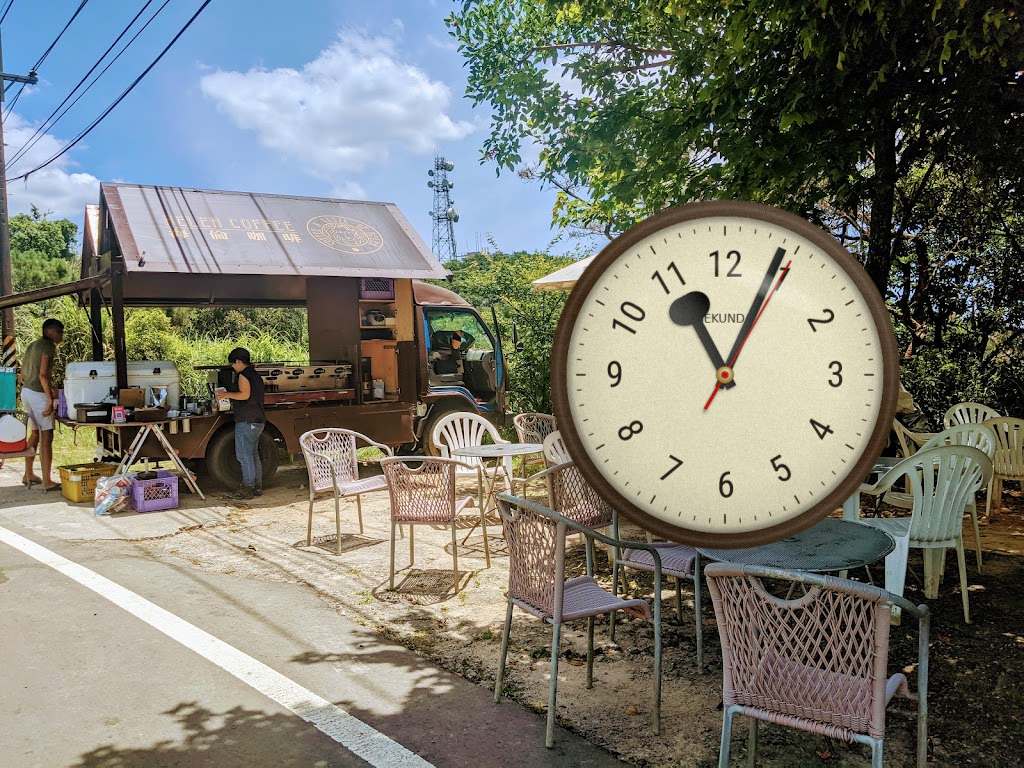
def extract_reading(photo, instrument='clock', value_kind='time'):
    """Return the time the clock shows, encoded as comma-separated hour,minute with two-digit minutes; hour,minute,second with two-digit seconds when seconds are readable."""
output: 11,04,05
